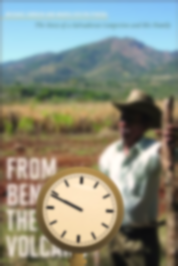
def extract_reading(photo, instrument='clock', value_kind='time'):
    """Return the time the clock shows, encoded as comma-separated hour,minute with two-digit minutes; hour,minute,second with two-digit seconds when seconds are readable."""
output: 9,49
